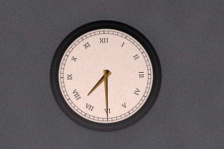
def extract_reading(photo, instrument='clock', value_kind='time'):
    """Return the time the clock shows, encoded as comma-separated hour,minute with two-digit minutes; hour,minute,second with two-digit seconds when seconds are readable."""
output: 7,30
